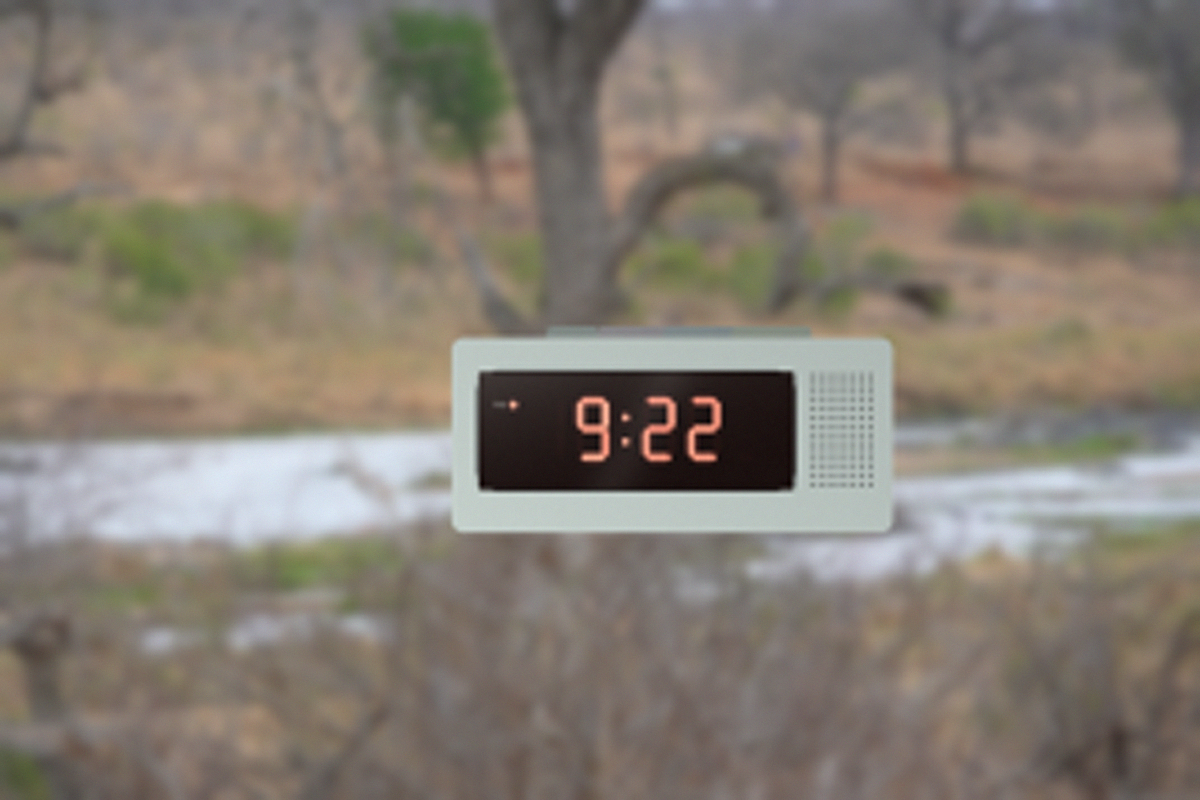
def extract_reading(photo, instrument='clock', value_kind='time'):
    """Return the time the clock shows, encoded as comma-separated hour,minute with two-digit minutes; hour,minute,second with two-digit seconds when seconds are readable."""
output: 9,22
